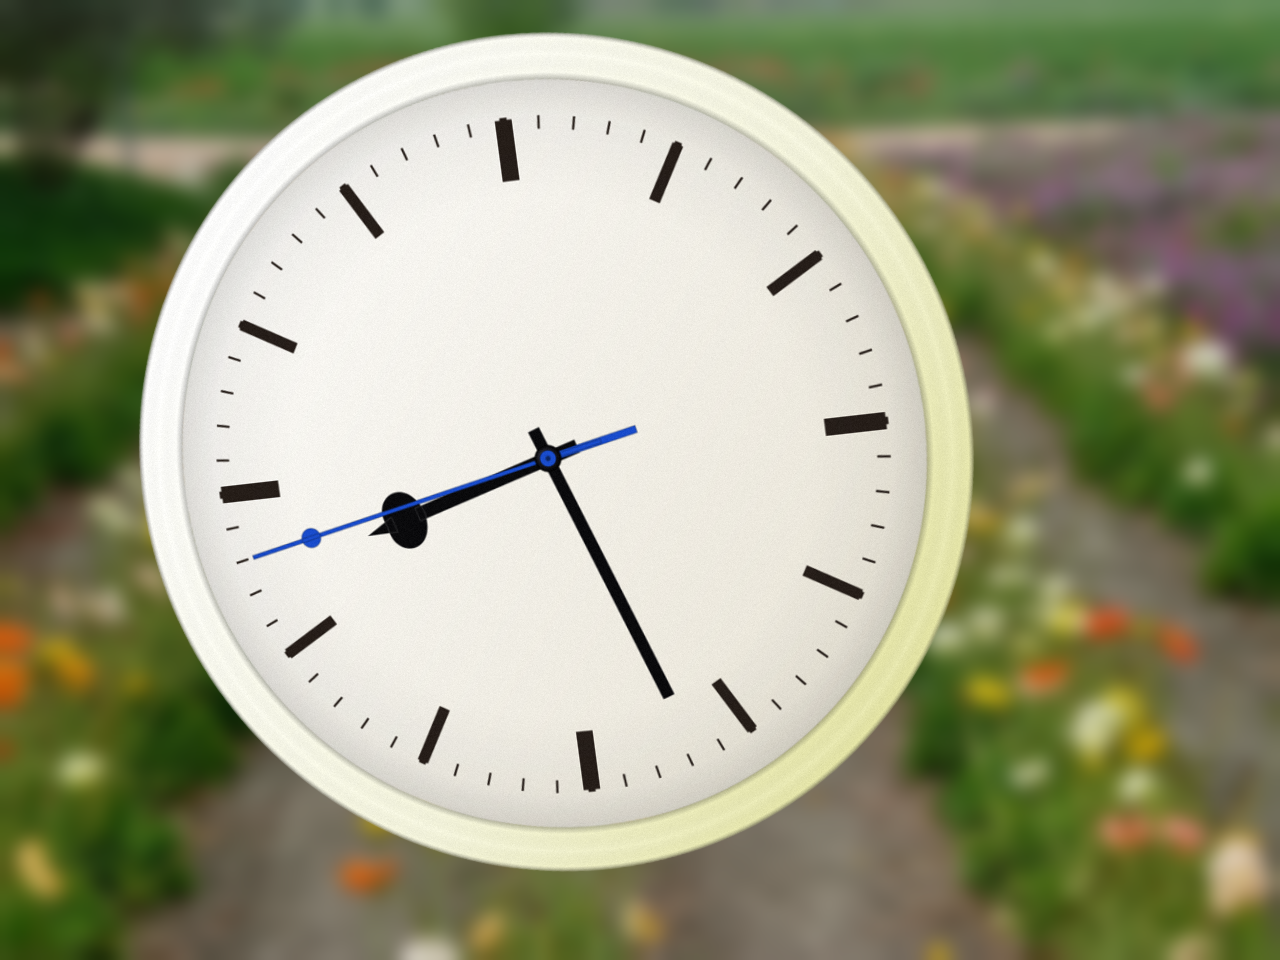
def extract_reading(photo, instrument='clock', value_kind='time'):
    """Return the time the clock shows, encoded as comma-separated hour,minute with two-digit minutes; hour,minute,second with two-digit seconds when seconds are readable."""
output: 8,26,43
